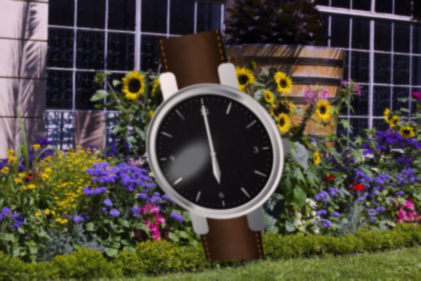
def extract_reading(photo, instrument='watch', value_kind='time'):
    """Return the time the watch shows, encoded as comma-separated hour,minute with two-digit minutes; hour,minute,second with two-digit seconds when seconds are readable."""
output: 6,00
